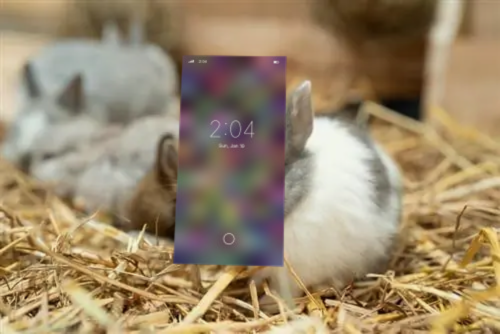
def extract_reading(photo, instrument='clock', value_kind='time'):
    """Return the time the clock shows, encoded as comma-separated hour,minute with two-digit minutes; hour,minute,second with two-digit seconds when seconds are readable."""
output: 2,04
